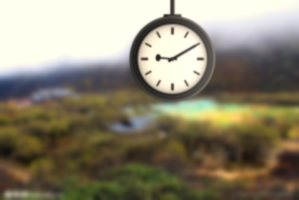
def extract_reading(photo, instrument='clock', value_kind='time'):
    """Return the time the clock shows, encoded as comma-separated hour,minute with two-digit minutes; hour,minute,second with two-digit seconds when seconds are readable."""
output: 9,10
